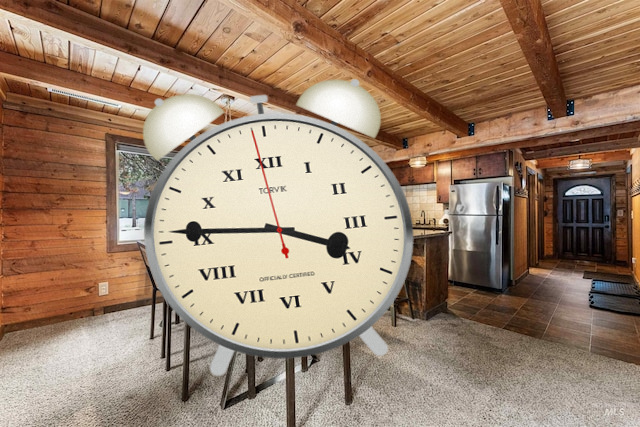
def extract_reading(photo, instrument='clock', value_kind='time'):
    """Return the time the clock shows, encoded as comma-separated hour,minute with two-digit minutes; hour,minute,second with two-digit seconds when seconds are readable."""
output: 3,45,59
